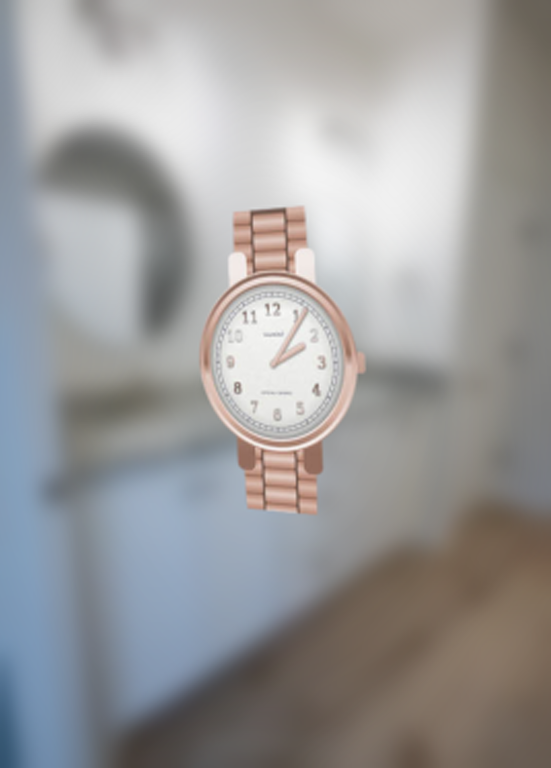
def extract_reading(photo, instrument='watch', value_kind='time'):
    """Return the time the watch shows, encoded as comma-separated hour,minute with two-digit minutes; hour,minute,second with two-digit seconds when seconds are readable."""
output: 2,06
